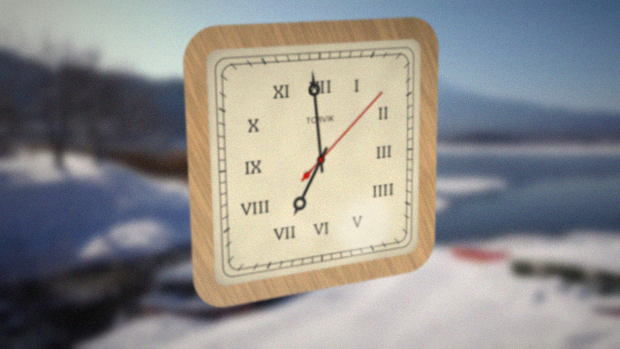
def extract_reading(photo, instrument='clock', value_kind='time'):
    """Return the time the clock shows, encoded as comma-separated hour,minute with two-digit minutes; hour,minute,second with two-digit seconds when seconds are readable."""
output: 6,59,08
